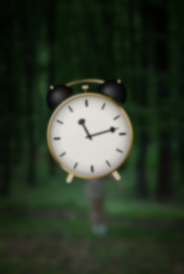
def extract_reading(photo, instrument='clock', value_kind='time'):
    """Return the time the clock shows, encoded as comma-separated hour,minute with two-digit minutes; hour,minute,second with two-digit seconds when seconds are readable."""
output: 11,13
